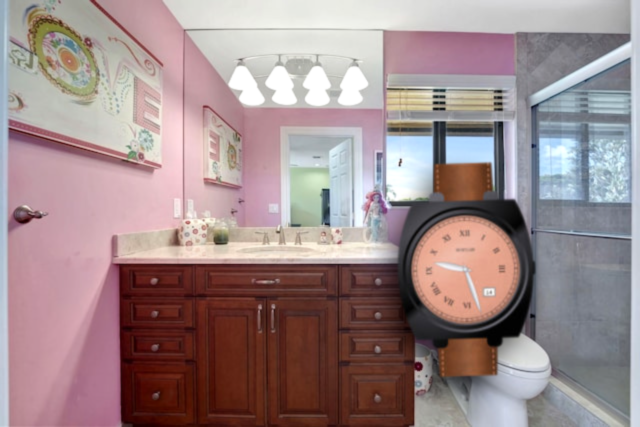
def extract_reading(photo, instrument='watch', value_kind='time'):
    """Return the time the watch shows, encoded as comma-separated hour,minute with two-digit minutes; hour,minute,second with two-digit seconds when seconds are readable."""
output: 9,27
